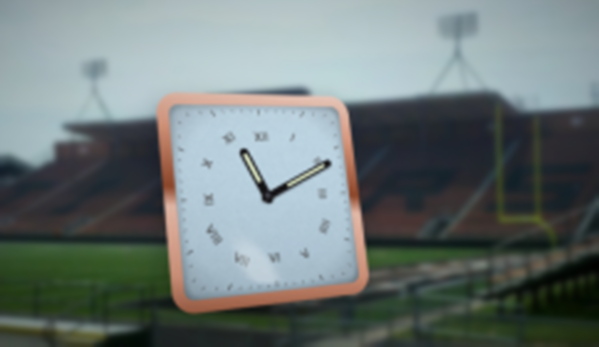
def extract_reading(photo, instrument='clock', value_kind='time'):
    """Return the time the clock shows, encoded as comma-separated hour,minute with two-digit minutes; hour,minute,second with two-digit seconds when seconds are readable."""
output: 11,11
